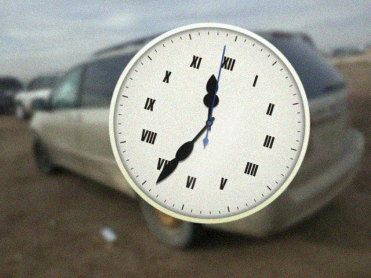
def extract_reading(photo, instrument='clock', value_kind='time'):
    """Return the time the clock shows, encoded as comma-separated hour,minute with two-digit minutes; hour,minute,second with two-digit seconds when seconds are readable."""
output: 11,33,59
